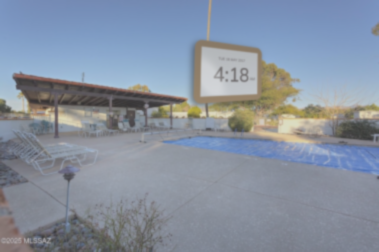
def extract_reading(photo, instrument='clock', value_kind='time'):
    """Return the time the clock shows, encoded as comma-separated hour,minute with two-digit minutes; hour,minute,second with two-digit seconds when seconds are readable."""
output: 4,18
